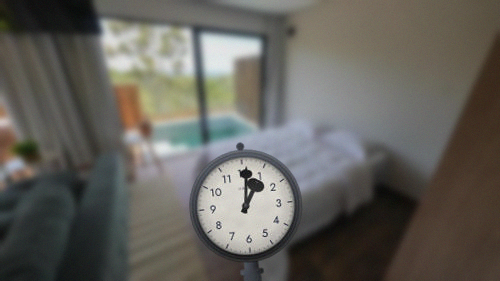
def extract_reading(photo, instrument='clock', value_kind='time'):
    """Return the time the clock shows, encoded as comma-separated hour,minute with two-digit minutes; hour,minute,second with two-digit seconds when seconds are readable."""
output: 1,01
